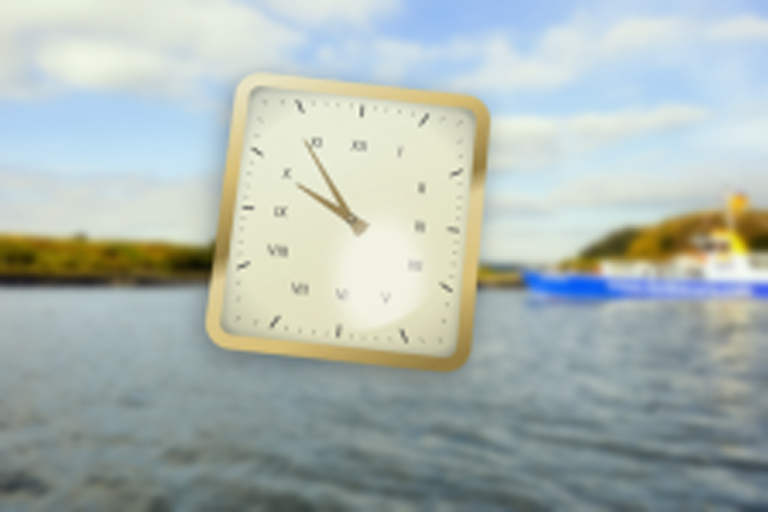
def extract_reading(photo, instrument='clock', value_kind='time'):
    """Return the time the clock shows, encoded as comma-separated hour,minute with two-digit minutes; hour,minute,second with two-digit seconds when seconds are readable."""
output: 9,54
